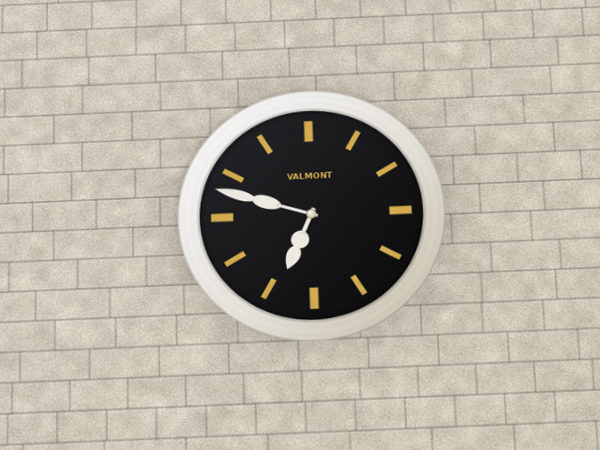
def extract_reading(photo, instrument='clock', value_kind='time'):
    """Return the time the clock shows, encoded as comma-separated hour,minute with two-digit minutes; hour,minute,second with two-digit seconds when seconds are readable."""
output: 6,48
